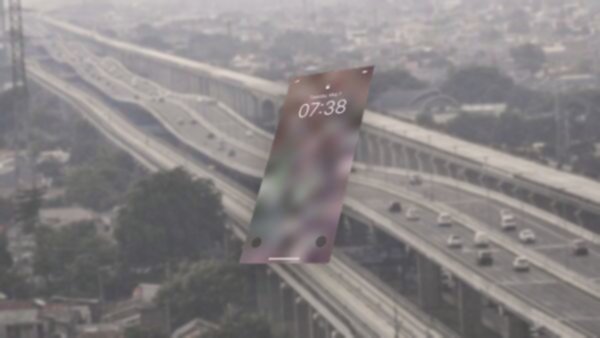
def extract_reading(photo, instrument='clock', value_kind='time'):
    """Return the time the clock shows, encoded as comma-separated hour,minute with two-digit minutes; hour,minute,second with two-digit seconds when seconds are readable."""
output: 7,38
